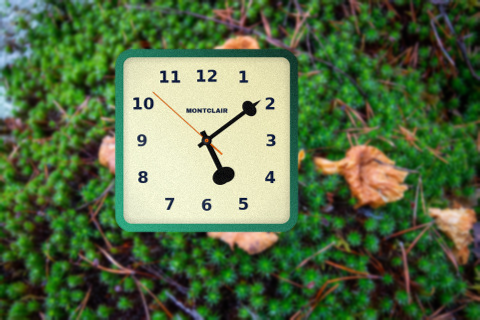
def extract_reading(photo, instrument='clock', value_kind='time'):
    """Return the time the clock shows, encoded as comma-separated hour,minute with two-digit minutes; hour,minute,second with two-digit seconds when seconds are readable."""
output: 5,08,52
